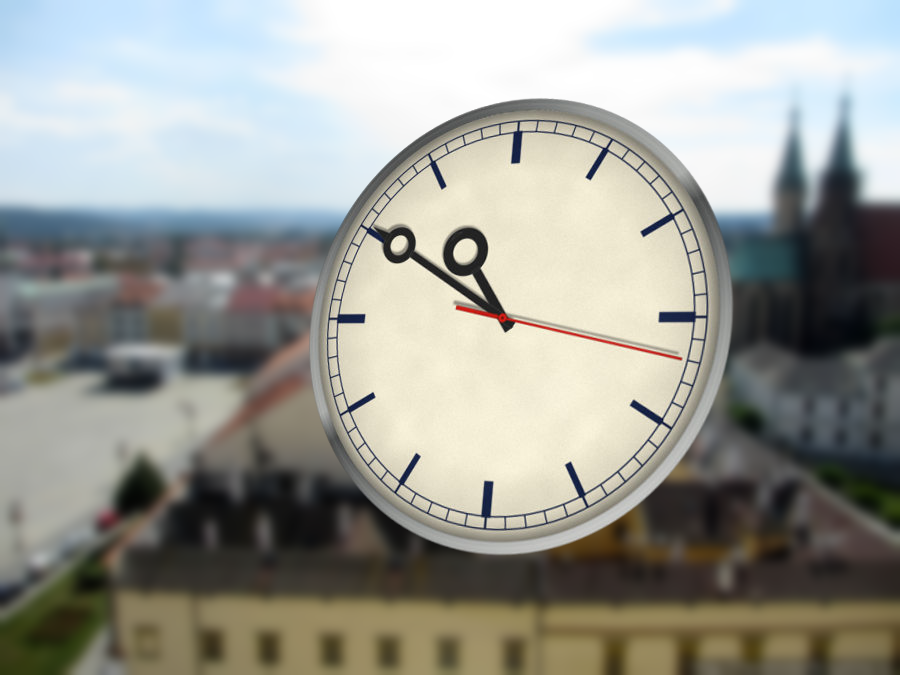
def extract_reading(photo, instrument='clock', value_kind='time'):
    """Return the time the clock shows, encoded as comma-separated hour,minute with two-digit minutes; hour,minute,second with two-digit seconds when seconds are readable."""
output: 10,50,17
